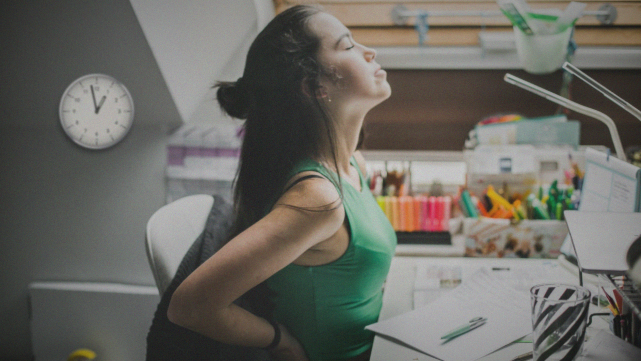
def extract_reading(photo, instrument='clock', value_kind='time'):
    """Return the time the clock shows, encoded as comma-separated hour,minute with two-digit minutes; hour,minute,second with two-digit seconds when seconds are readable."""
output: 12,58
